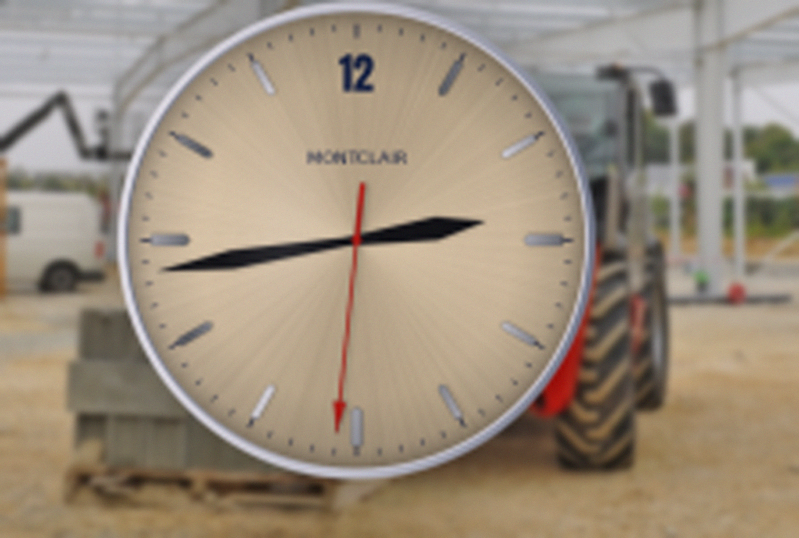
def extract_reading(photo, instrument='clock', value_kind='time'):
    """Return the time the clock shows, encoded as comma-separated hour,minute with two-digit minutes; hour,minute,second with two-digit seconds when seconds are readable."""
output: 2,43,31
